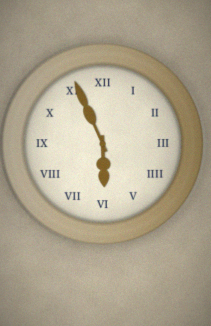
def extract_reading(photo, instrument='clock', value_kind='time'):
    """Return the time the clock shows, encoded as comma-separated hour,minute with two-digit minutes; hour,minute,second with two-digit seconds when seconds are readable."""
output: 5,56
